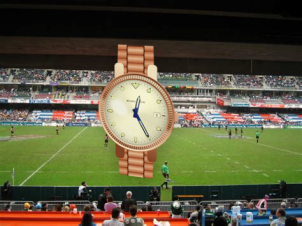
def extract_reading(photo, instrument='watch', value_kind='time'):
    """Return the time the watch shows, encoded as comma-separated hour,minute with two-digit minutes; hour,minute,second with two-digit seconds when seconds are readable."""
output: 12,25
